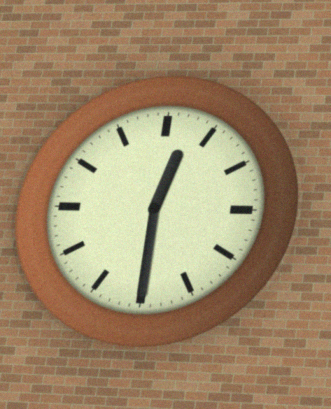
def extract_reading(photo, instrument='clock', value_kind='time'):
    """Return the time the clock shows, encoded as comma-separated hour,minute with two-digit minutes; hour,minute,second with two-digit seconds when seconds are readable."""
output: 12,30
